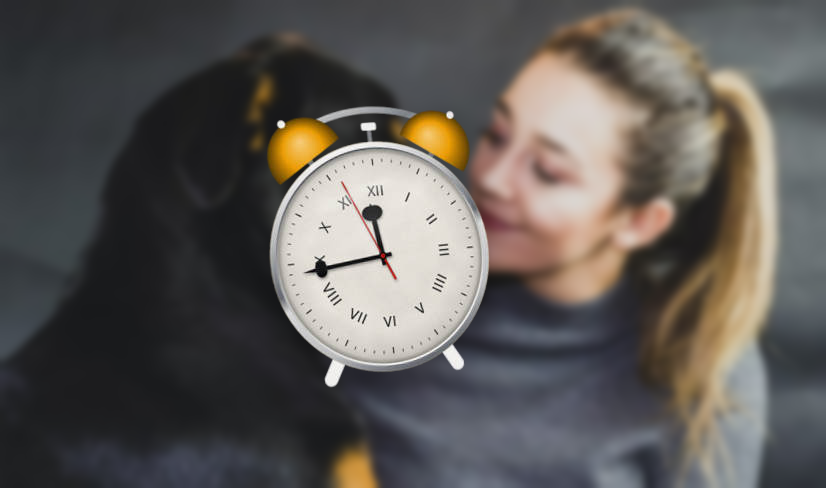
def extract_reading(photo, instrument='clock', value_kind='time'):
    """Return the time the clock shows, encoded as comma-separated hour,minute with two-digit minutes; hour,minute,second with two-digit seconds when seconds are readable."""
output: 11,43,56
